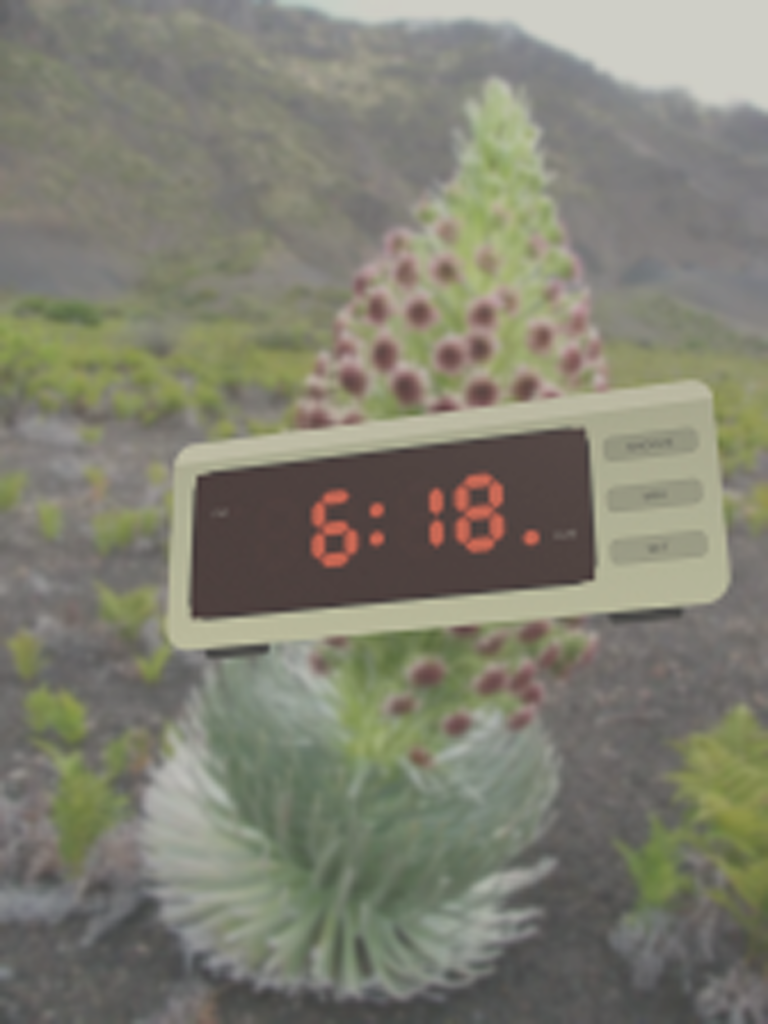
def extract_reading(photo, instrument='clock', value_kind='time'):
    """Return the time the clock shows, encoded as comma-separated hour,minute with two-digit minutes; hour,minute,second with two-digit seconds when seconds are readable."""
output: 6,18
